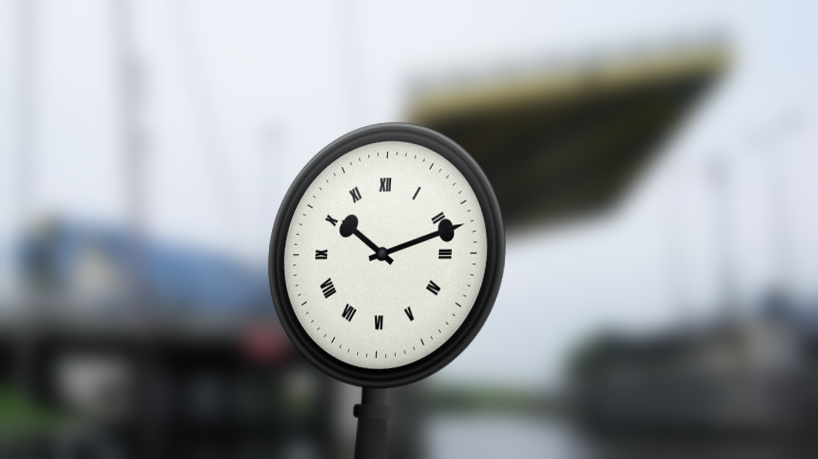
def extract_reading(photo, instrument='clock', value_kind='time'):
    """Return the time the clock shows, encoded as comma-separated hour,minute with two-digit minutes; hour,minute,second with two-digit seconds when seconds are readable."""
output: 10,12
